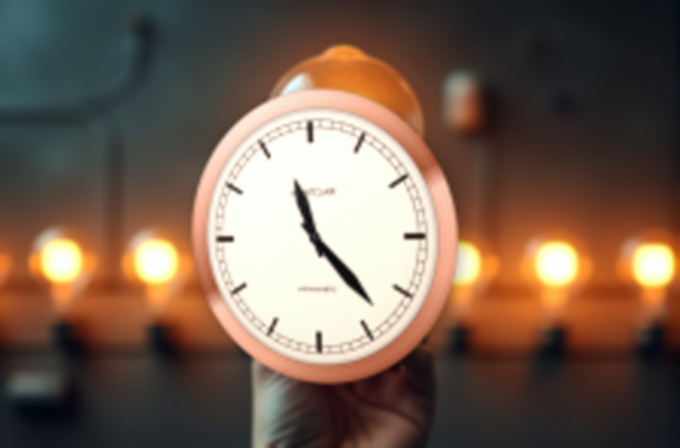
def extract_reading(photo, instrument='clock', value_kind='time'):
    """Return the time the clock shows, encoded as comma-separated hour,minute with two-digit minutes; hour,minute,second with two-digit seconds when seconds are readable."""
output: 11,23
